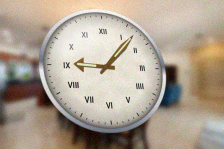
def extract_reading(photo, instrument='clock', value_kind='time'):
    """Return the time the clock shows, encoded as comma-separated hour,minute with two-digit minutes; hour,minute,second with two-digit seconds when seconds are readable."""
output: 9,07
